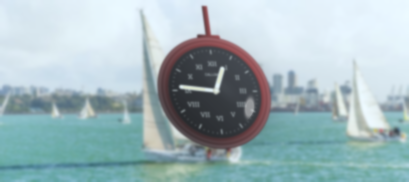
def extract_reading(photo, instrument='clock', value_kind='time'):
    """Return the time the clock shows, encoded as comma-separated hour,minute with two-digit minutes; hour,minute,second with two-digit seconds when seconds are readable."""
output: 12,46
